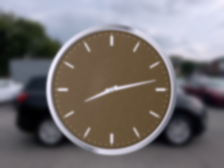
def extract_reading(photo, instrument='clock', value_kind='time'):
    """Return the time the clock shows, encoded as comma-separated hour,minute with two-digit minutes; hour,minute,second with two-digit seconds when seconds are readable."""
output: 8,13
